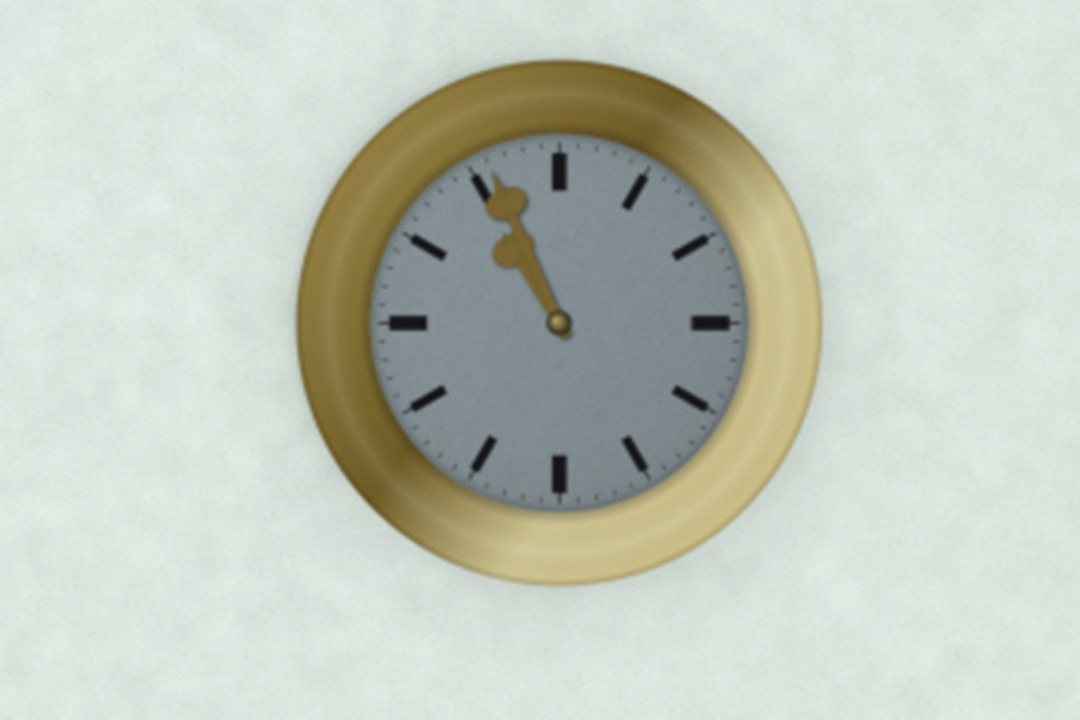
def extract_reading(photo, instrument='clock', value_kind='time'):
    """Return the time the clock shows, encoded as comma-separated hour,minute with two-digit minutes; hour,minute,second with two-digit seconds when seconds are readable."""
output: 10,56
